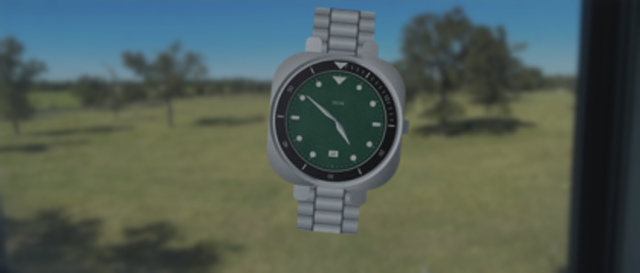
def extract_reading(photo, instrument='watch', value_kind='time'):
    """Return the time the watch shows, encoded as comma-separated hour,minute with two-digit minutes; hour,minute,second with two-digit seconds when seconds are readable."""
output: 4,51
